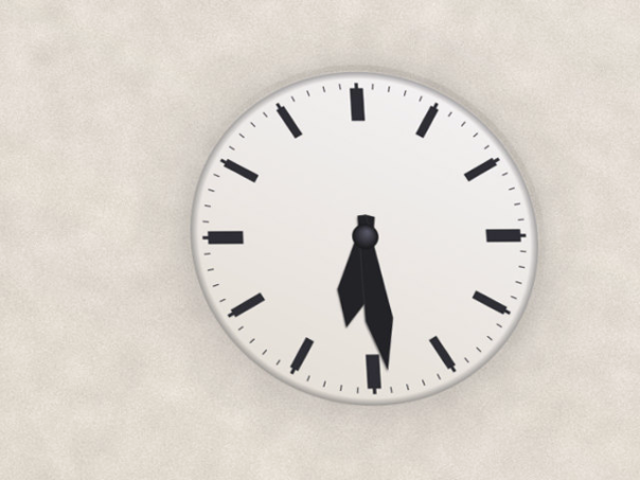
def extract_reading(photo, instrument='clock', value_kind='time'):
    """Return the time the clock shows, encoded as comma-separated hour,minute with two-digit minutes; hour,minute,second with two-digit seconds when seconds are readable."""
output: 6,29
